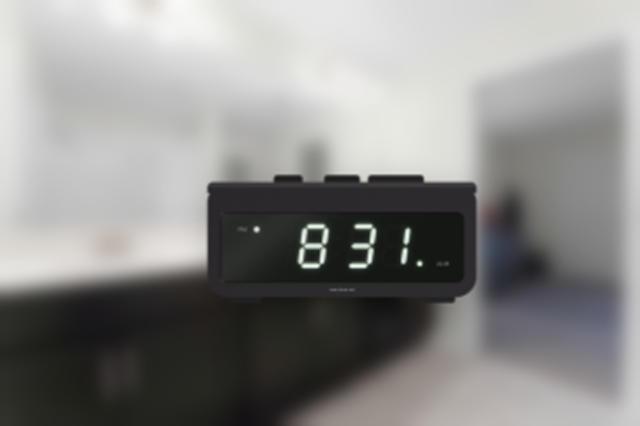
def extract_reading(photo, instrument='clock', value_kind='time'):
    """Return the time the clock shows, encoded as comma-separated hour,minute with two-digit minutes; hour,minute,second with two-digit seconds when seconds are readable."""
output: 8,31
